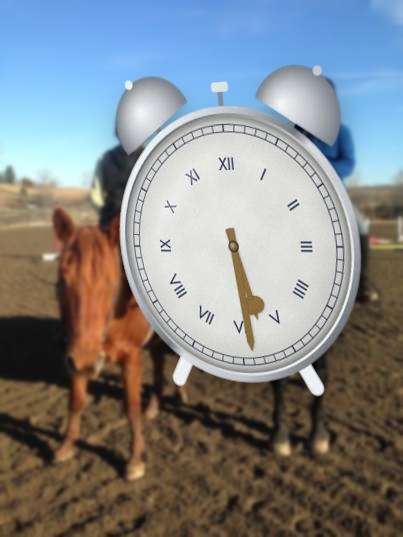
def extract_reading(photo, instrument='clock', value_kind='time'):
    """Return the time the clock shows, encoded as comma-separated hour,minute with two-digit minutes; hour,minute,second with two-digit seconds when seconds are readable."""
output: 5,29
